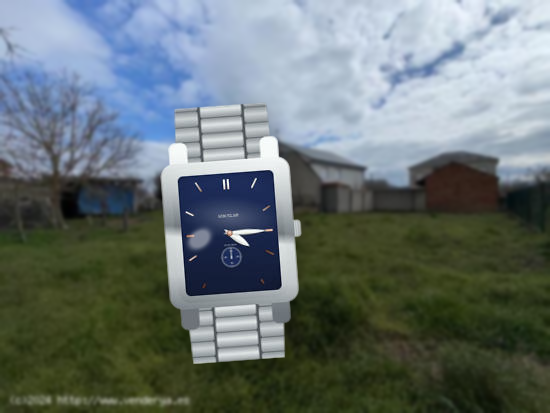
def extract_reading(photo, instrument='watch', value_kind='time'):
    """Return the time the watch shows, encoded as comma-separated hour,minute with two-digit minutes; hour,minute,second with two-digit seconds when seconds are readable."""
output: 4,15
